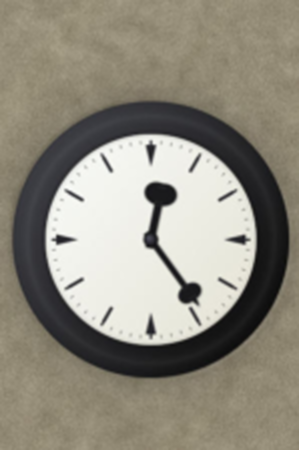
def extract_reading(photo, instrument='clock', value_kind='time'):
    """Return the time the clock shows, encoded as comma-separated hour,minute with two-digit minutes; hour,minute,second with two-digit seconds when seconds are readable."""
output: 12,24
